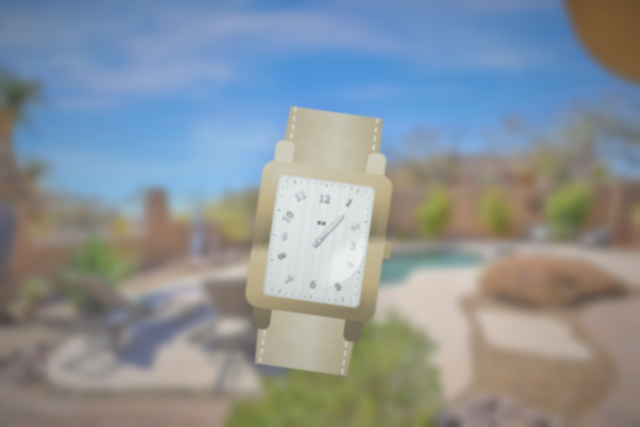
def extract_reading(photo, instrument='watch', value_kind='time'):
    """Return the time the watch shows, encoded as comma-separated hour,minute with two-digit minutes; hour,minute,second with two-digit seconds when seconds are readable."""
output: 1,06
